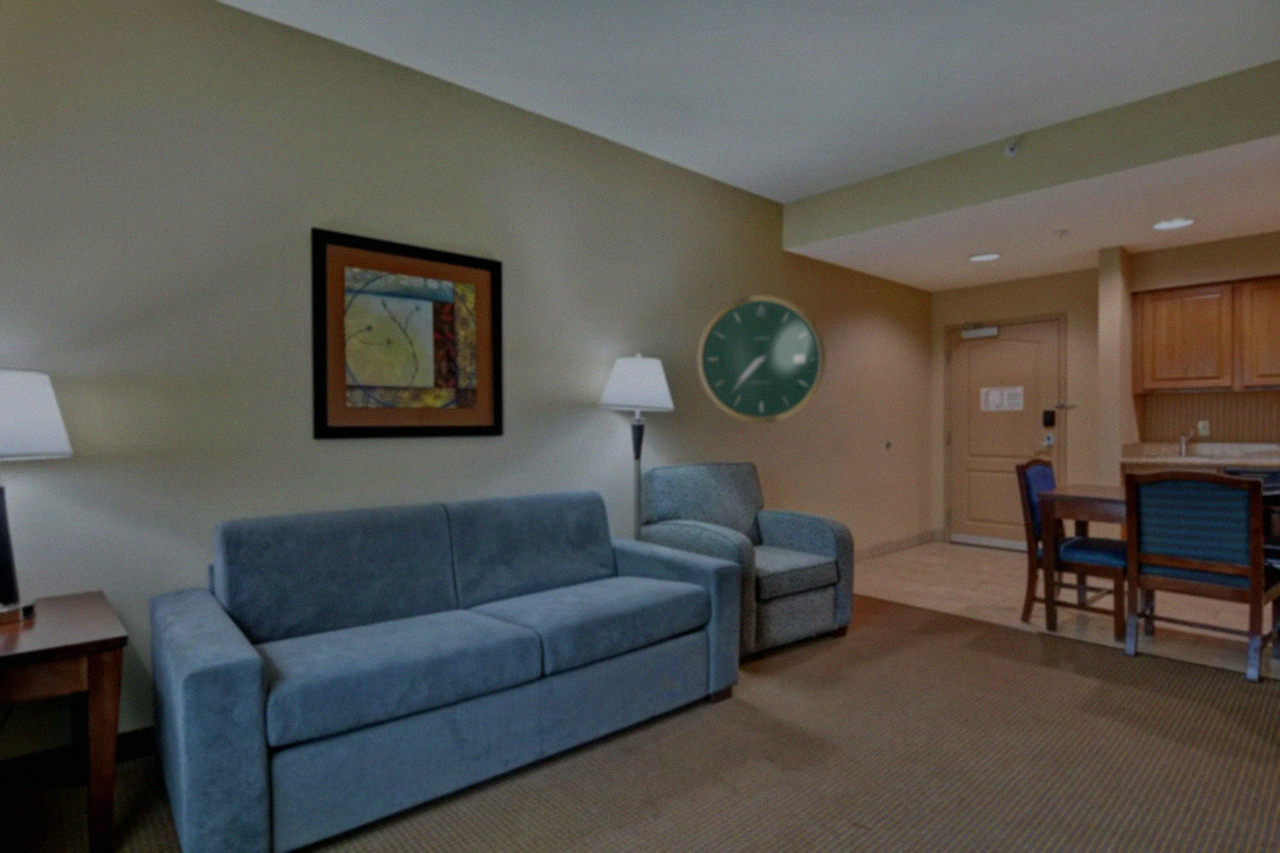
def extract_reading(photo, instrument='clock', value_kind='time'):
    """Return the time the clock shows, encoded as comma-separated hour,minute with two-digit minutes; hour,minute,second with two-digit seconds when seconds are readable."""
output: 7,37
